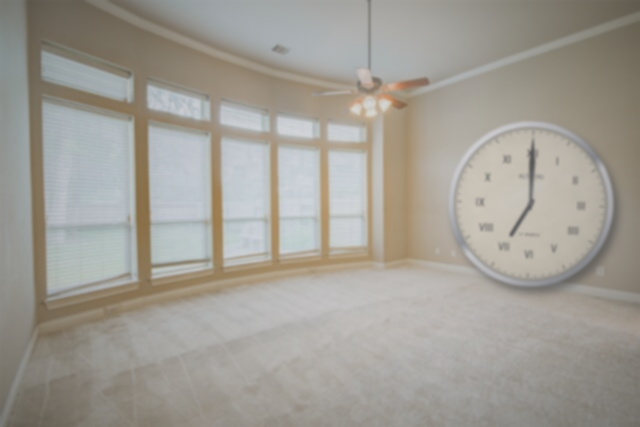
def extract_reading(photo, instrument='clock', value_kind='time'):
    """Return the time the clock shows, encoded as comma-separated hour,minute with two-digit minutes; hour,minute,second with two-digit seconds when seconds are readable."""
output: 7,00
